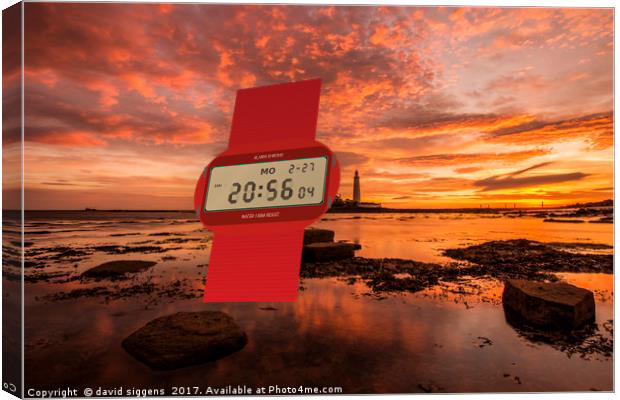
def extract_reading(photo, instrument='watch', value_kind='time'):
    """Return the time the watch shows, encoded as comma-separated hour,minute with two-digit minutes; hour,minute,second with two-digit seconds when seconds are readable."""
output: 20,56,04
